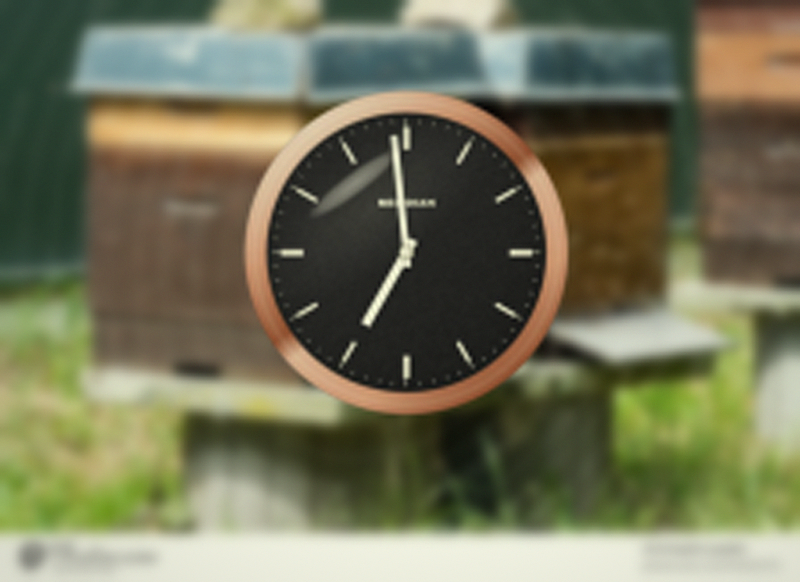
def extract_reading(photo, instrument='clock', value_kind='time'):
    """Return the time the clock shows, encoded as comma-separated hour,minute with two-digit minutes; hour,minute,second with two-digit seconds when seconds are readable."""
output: 6,59
